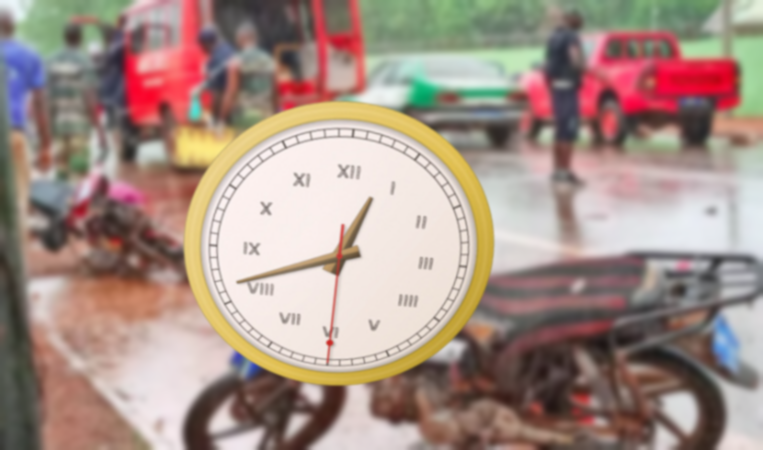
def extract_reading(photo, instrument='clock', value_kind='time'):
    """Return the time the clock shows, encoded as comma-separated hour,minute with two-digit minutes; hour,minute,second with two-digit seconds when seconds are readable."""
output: 12,41,30
